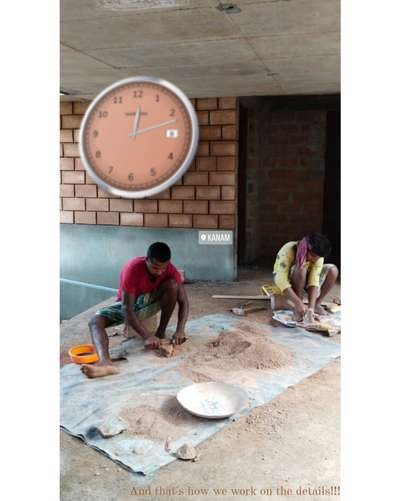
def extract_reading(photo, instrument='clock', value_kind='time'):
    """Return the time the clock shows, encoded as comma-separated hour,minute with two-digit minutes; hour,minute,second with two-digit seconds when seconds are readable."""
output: 12,12
